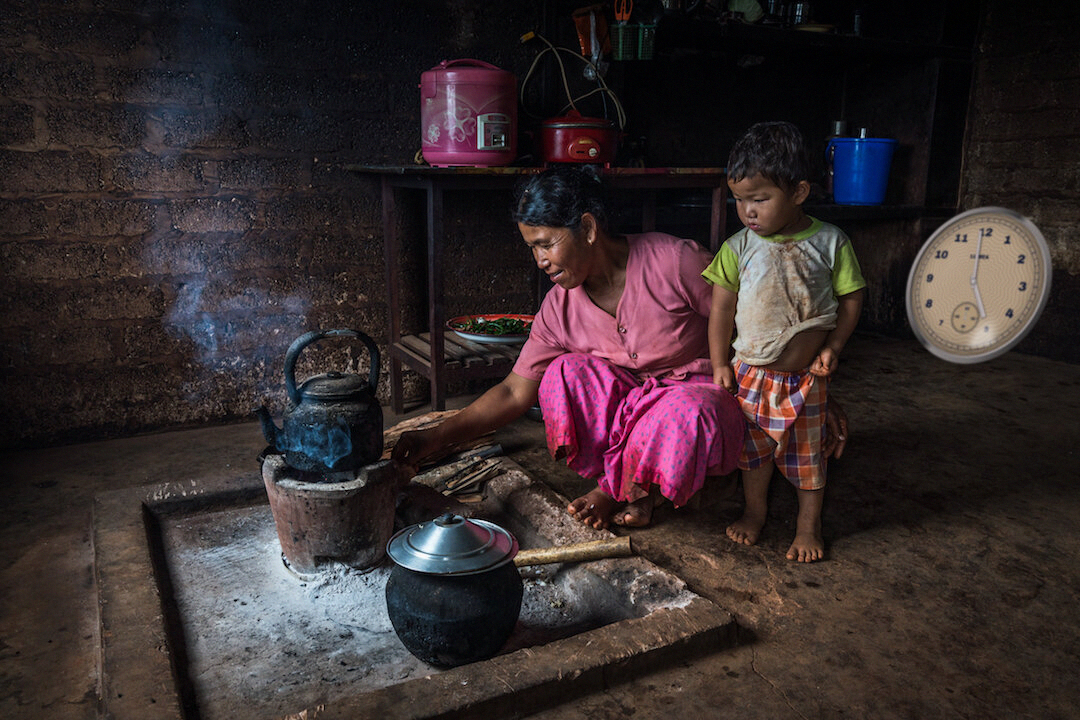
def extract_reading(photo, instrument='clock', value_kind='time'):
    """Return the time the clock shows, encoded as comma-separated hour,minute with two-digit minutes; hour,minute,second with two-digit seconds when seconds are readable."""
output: 4,59
